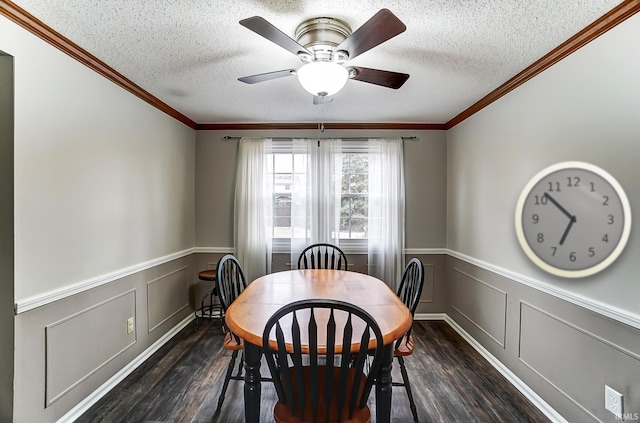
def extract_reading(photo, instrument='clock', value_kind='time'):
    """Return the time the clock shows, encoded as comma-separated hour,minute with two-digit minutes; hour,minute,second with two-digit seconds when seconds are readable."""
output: 6,52
